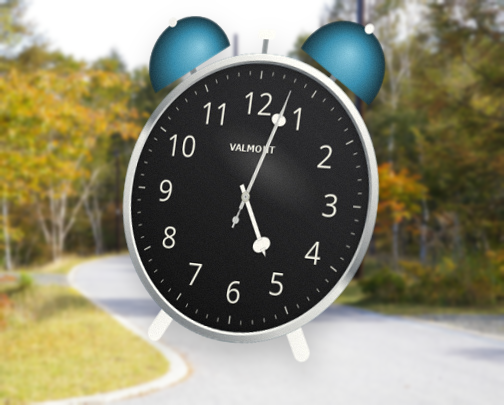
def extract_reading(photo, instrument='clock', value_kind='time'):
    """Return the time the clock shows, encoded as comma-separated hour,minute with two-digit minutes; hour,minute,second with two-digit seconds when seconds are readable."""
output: 5,03,03
